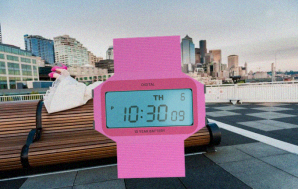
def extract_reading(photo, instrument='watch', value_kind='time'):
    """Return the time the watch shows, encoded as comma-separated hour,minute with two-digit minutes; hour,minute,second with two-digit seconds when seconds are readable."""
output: 10,30,09
